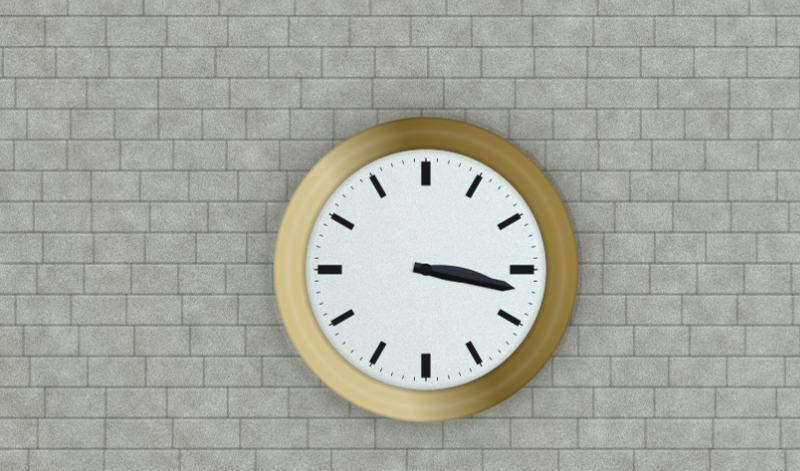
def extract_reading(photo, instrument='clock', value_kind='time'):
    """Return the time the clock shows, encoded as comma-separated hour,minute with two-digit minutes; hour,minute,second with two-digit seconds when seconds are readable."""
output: 3,17
